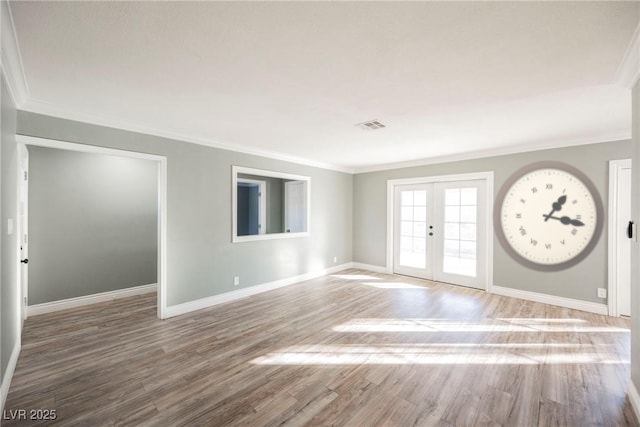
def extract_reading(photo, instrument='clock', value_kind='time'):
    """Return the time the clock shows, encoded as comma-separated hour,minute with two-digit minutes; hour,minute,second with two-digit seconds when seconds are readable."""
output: 1,17
